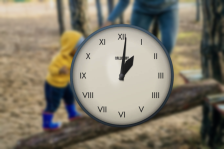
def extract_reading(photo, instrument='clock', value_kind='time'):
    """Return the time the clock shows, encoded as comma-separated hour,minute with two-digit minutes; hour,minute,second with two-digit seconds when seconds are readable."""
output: 1,01
